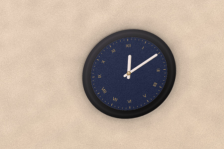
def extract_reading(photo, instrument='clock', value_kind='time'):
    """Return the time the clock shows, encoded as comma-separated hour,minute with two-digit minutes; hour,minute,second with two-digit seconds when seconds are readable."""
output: 12,10
